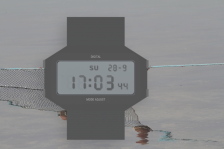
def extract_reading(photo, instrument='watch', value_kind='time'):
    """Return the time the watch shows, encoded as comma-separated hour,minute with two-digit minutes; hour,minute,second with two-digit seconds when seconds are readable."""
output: 17,03,44
